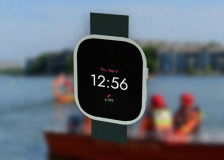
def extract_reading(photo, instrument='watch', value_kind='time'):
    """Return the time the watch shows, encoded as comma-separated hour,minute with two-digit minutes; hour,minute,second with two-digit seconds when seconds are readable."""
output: 12,56
